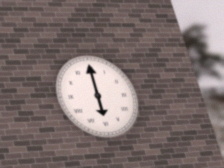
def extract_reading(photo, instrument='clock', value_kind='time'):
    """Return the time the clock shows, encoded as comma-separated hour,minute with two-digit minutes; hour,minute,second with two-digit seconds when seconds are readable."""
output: 6,00
